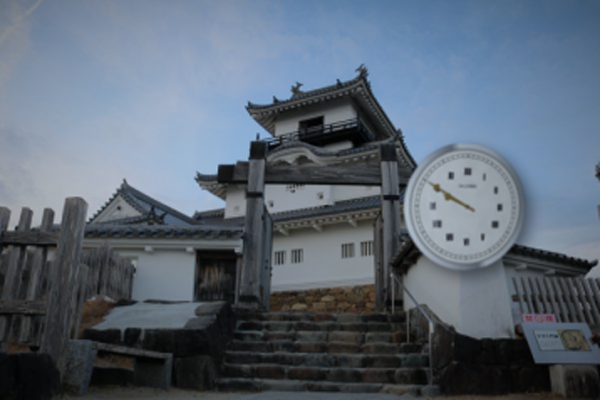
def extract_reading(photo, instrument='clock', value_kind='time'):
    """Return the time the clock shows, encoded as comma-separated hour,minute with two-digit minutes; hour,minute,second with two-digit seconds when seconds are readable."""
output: 9,50
